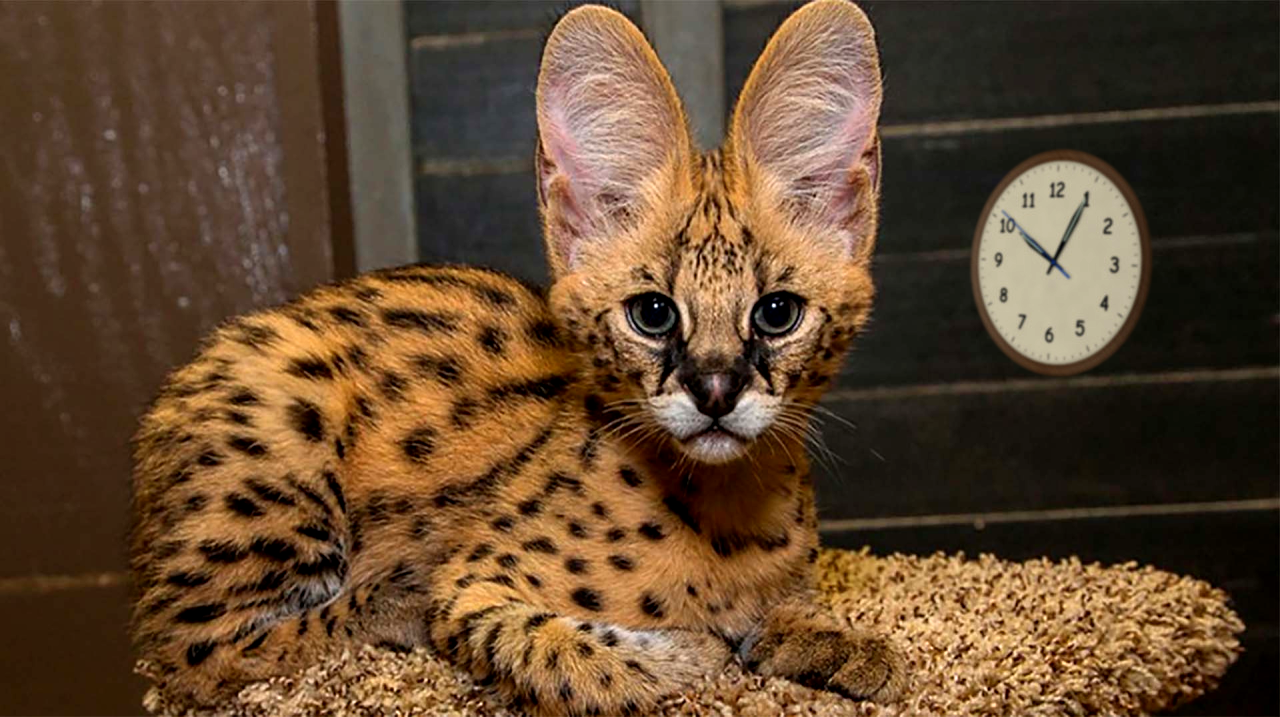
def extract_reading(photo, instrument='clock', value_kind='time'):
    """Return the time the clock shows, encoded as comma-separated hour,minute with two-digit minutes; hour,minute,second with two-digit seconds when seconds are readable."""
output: 10,04,51
